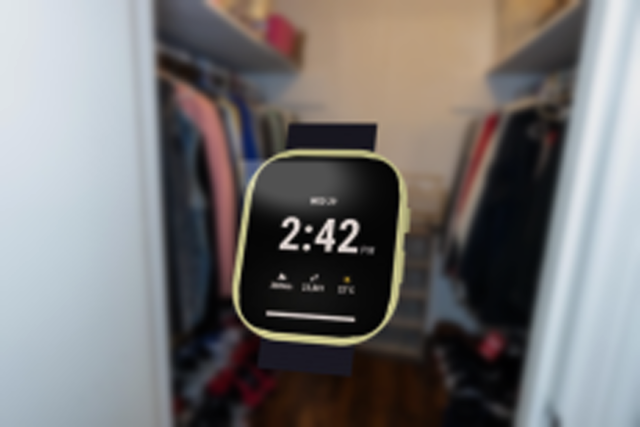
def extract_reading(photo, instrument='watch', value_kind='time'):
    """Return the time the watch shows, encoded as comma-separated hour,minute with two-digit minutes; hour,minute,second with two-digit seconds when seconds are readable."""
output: 2,42
